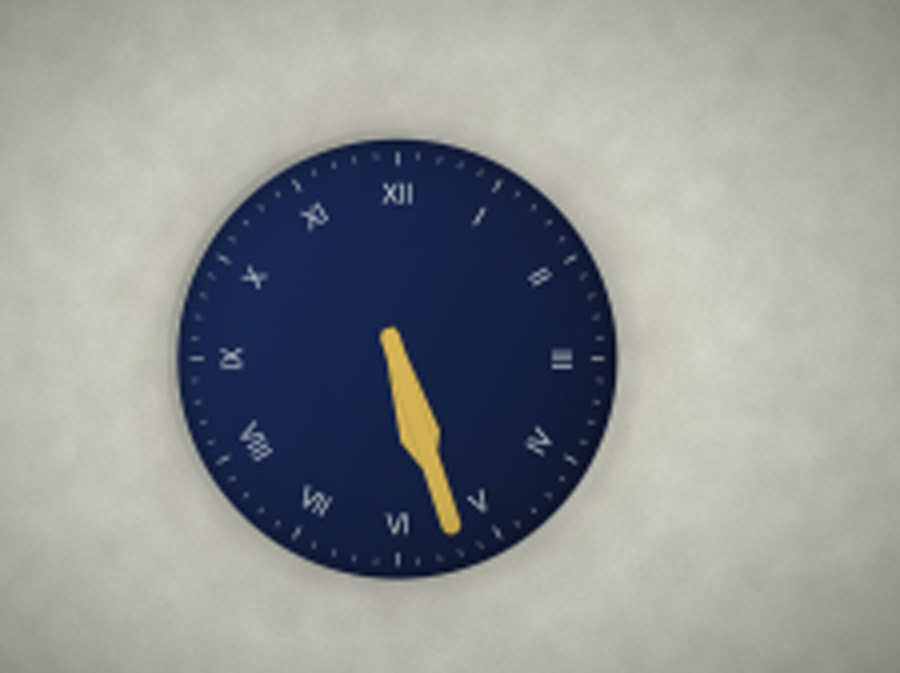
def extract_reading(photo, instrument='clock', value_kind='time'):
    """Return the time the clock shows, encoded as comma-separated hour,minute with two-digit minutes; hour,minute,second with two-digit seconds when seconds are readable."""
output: 5,27
